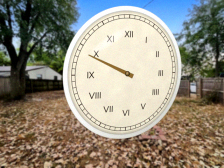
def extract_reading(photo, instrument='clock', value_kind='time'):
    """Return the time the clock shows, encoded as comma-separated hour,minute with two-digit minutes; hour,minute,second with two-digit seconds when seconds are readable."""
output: 9,49
